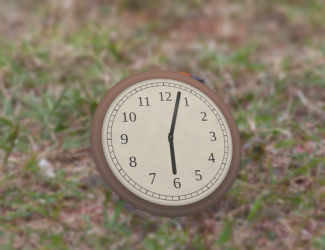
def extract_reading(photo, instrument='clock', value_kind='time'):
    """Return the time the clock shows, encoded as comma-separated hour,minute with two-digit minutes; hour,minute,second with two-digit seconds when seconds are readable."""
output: 6,03
